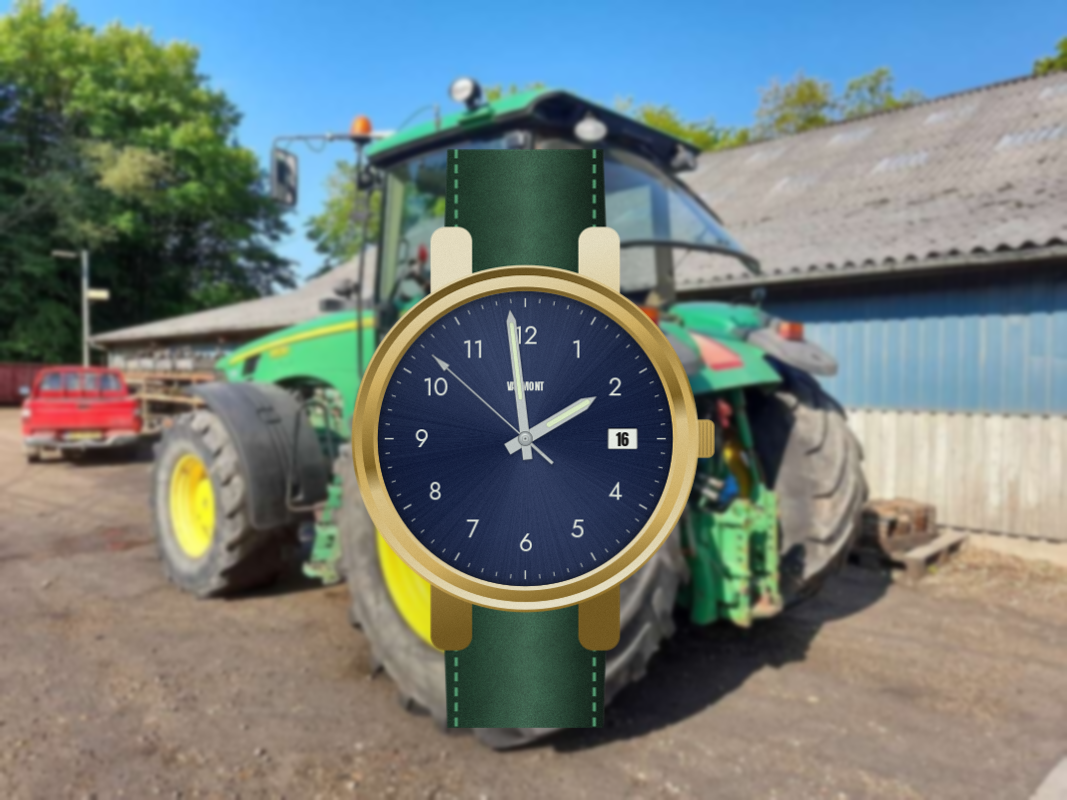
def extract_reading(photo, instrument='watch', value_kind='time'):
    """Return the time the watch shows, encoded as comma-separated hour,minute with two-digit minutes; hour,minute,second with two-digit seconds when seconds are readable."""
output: 1,58,52
